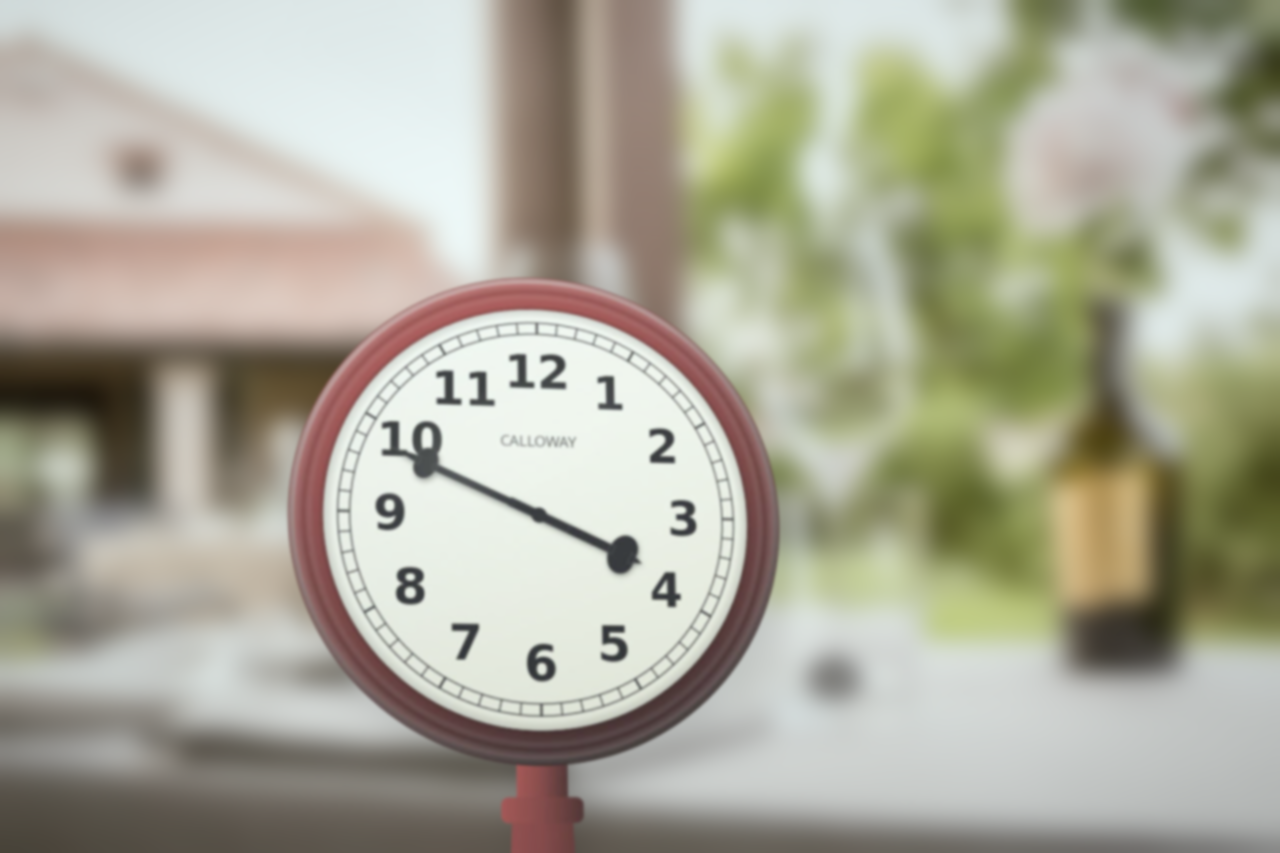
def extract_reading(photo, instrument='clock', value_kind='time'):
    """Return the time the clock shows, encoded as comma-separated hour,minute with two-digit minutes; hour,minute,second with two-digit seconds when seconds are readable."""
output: 3,49
